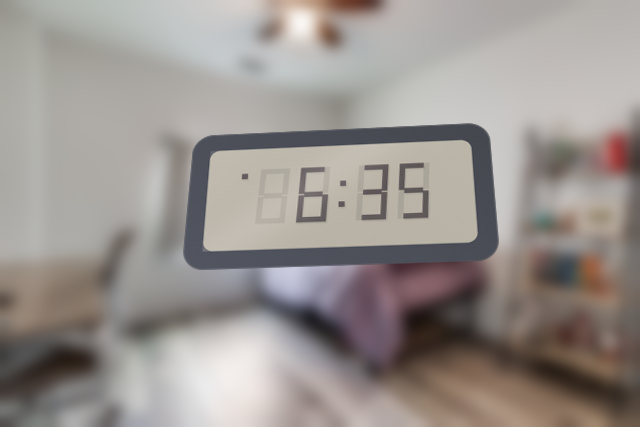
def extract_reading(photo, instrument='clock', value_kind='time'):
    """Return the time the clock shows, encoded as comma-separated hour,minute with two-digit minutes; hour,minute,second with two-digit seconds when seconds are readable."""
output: 6,35
